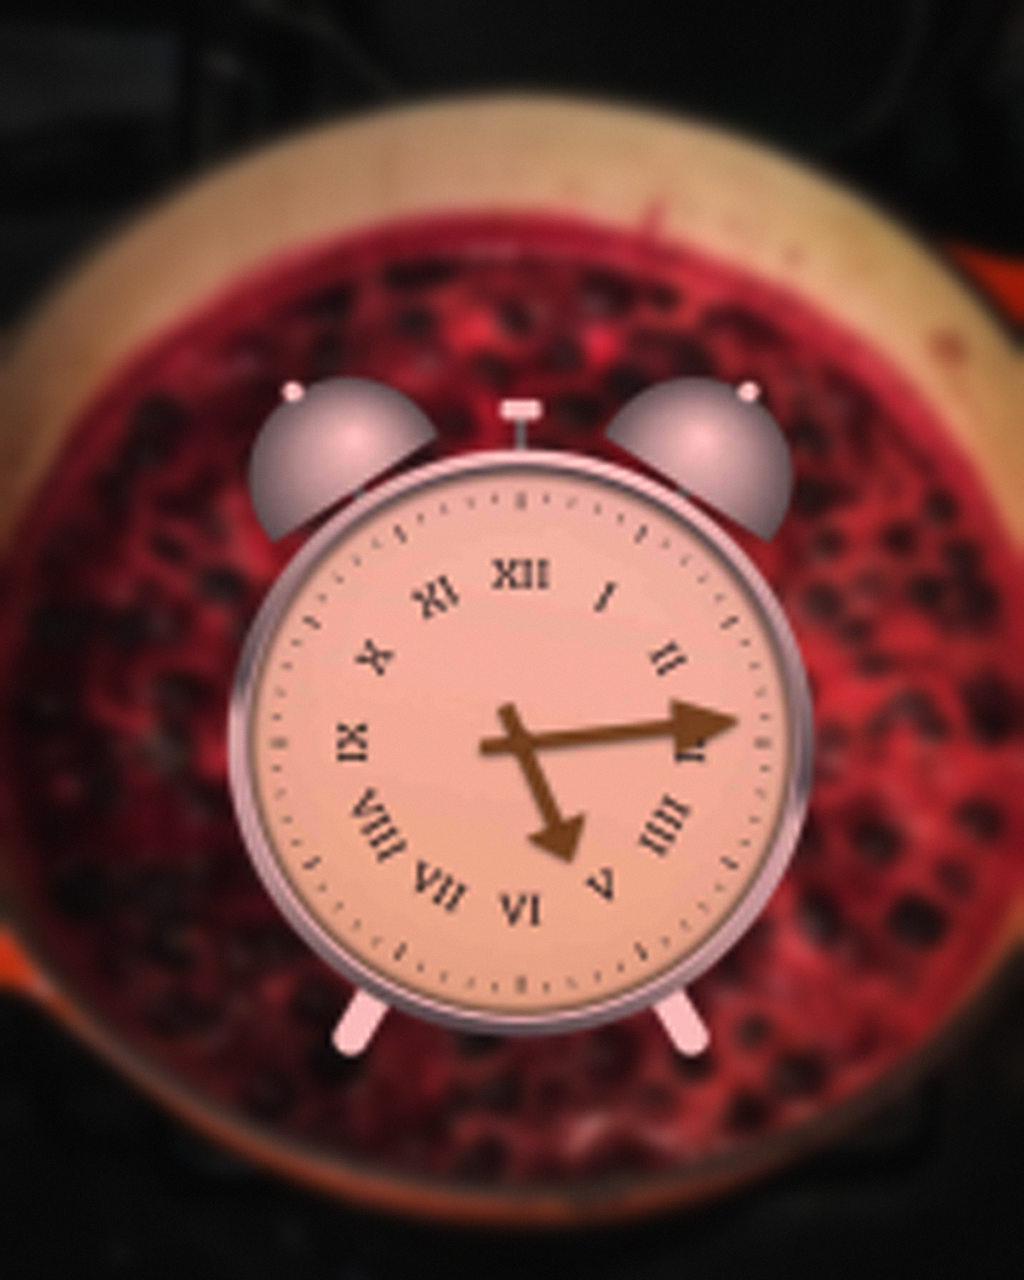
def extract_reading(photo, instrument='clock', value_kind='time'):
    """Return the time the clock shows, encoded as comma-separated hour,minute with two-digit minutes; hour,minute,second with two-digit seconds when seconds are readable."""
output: 5,14
